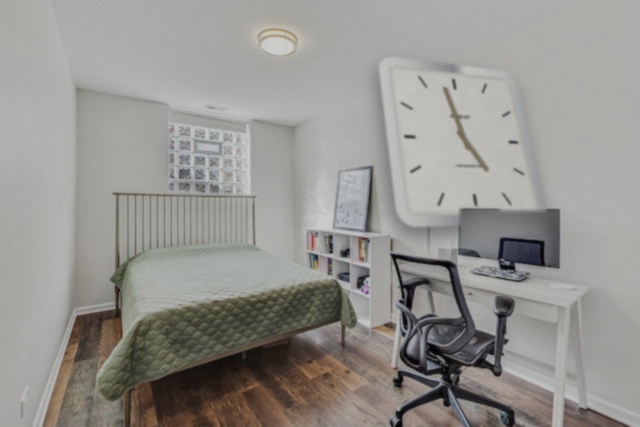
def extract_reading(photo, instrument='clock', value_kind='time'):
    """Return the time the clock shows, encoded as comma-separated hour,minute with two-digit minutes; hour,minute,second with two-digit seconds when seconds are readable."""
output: 4,58
